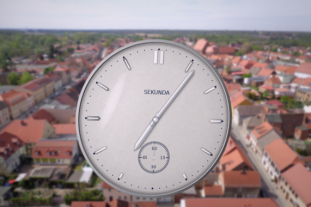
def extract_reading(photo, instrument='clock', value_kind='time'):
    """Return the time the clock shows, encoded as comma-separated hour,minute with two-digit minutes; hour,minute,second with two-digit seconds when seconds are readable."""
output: 7,06
